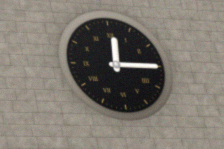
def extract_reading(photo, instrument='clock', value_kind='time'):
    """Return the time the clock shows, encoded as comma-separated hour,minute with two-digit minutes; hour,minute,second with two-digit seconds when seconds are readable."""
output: 12,15
